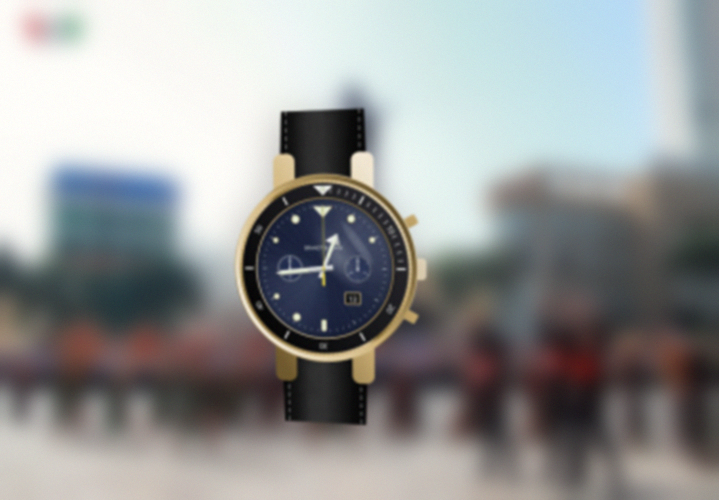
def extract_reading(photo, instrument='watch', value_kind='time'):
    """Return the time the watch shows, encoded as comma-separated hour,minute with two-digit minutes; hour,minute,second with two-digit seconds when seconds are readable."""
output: 12,44
